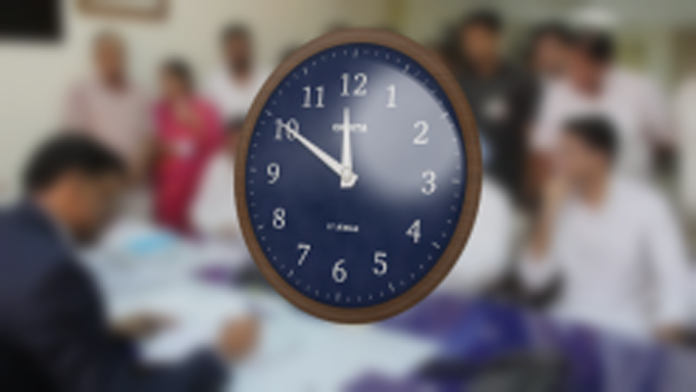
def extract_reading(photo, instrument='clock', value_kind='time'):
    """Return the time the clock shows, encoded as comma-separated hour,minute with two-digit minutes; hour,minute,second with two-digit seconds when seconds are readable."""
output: 11,50
